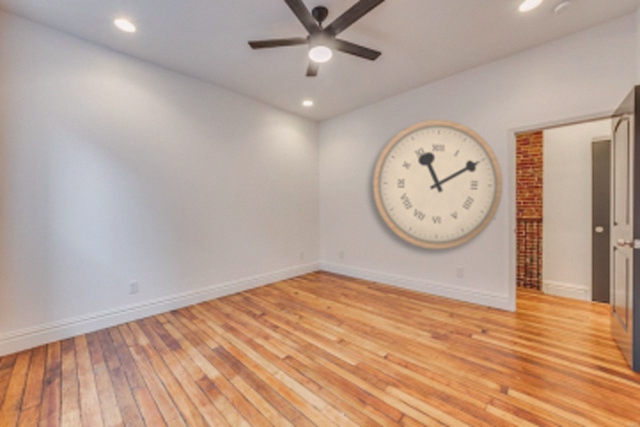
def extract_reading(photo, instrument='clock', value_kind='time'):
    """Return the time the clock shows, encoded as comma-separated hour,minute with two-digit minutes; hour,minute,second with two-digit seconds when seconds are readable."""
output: 11,10
